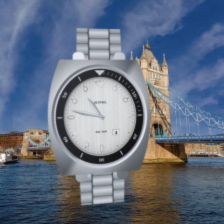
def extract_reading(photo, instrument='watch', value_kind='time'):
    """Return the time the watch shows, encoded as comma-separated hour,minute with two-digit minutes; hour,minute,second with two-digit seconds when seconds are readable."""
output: 10,47
